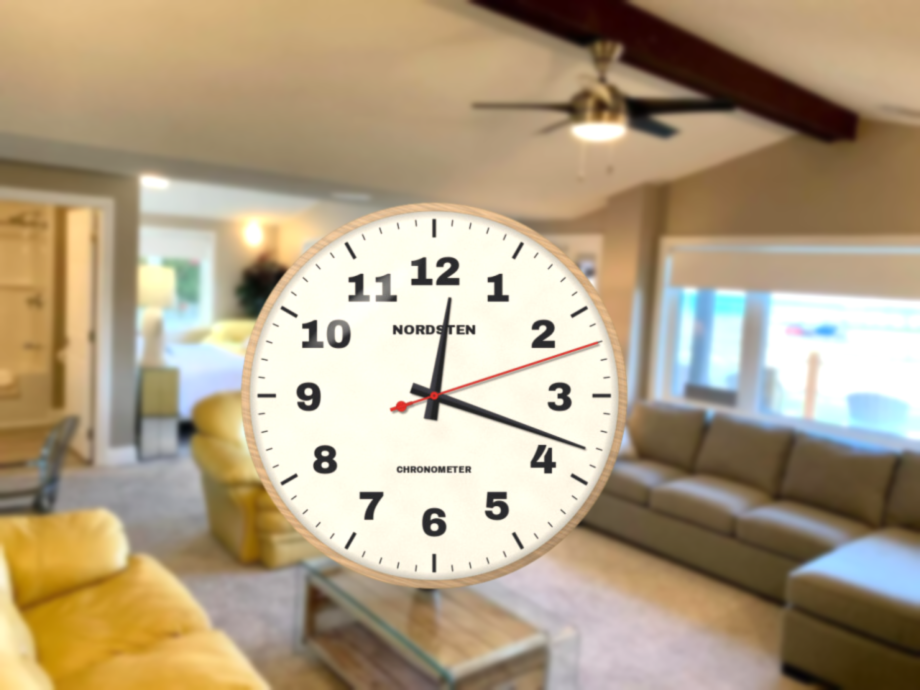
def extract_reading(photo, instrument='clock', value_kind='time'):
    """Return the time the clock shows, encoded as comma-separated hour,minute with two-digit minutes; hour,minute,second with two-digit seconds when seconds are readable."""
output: 12,18,12
